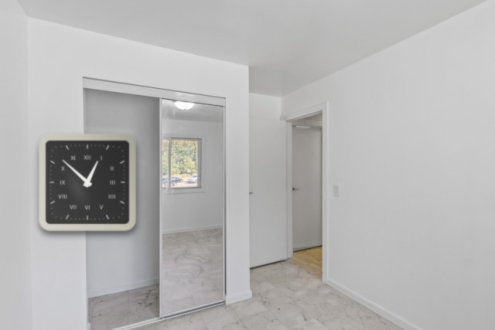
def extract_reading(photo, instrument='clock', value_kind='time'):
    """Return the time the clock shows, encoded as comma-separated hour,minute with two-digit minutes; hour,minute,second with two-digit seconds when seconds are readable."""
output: 12,52
